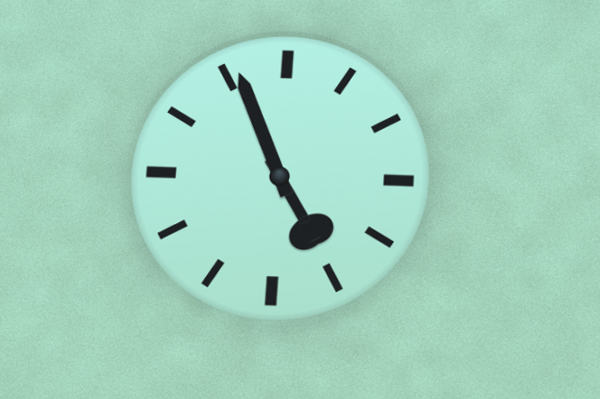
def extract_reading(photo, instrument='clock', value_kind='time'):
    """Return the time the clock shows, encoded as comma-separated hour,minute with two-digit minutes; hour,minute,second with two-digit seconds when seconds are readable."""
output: 4,56
